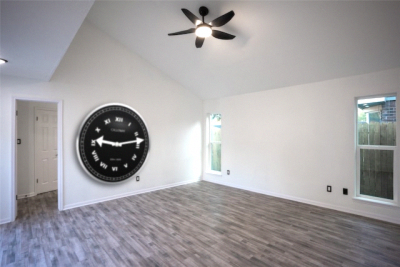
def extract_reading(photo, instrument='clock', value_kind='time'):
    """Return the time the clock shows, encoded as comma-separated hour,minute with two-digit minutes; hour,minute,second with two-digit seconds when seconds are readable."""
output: 9,13
